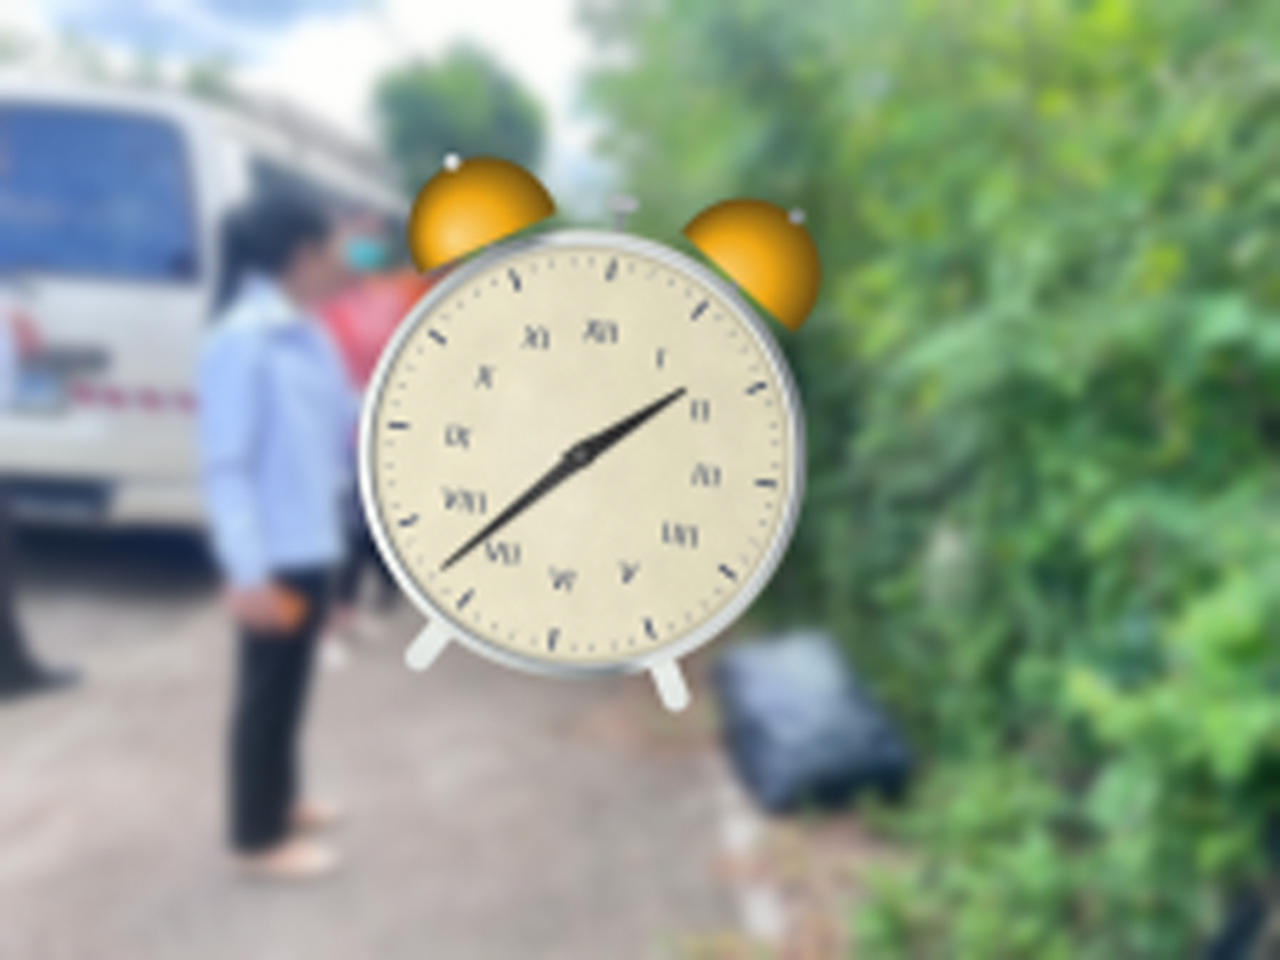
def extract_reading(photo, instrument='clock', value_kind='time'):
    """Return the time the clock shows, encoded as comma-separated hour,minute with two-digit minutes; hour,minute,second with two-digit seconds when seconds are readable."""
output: 1,37
